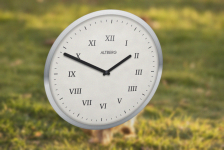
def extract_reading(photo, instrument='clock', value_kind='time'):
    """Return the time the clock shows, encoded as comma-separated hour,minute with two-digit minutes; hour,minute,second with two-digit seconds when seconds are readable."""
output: 1,49
